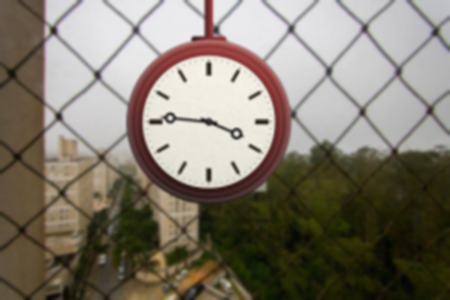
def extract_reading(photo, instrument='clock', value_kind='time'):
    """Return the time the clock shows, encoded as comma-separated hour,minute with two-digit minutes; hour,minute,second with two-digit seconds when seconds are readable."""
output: 3,46
